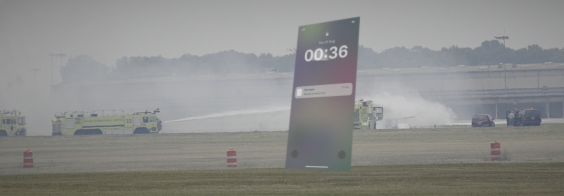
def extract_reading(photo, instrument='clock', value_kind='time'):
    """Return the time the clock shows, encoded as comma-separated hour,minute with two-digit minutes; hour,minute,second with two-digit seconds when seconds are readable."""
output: 0,36
